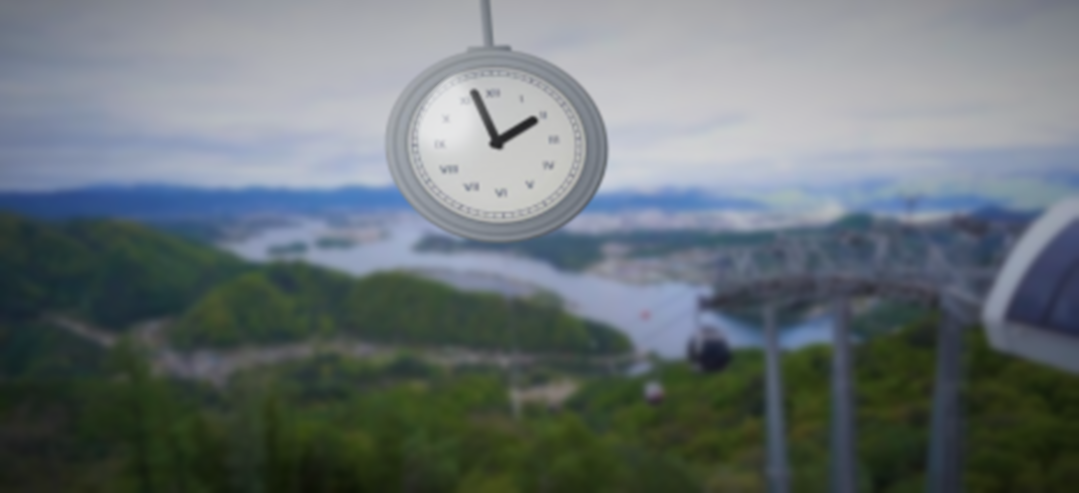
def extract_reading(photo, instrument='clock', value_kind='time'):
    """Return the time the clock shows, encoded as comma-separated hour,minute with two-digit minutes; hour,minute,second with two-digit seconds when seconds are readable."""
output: 1,57
